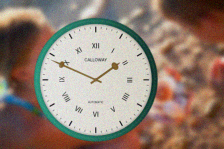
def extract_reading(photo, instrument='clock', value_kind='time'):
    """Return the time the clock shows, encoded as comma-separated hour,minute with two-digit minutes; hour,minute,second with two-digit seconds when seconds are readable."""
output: 1,49
